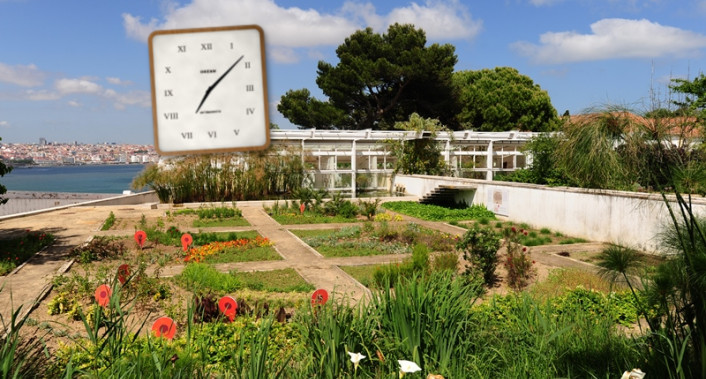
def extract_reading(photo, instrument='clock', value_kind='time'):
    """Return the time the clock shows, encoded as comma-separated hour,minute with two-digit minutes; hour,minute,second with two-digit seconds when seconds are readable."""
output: 7,08
